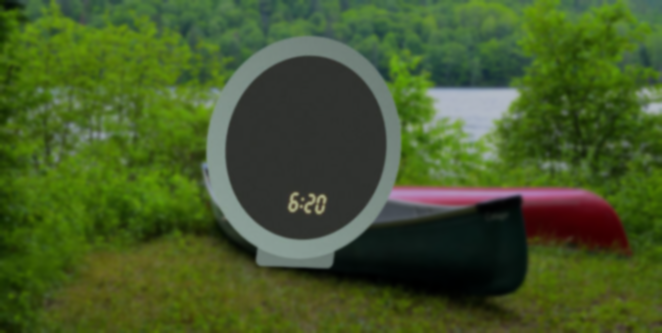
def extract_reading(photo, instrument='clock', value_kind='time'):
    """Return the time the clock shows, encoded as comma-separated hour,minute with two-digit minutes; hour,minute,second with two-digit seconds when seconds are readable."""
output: 6,20
